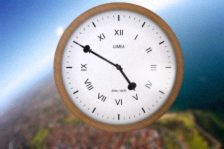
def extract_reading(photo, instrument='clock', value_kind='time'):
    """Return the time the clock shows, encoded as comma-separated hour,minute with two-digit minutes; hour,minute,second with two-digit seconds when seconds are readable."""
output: 4,50
